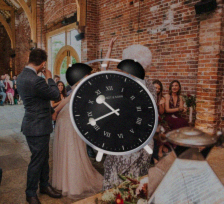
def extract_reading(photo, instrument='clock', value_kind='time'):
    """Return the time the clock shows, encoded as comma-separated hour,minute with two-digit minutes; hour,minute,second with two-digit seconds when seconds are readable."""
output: 10,42
